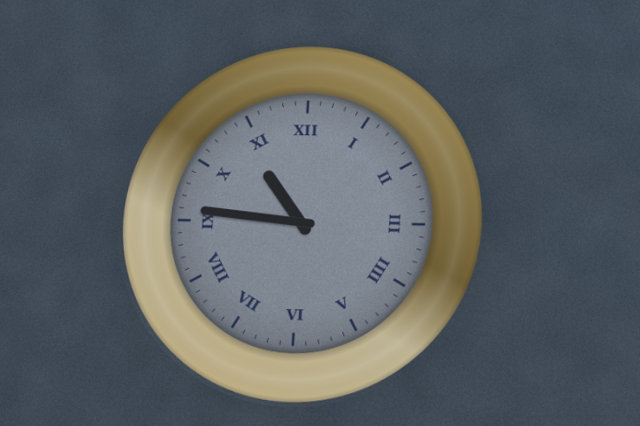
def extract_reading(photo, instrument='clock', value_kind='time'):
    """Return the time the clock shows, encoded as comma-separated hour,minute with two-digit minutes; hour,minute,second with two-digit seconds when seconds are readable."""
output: 10,46
